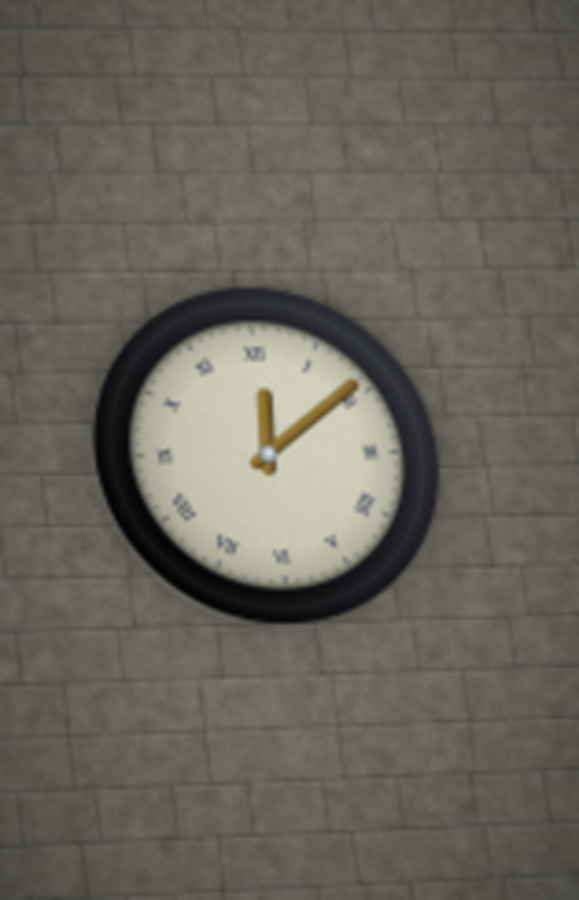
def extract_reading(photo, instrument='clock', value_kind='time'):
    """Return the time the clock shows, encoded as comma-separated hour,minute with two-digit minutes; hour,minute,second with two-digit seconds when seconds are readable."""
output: 12,09
